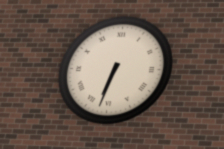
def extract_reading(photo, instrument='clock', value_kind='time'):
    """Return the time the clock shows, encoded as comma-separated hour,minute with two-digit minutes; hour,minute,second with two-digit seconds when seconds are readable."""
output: 6,32
